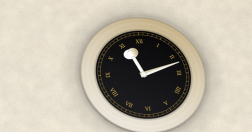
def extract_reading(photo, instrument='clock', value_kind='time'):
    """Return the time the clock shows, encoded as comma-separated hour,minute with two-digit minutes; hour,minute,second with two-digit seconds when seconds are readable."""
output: 11,12
